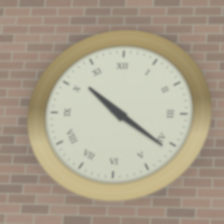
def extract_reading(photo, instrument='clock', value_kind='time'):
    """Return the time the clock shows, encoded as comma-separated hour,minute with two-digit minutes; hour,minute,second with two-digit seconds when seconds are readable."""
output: 10,21
